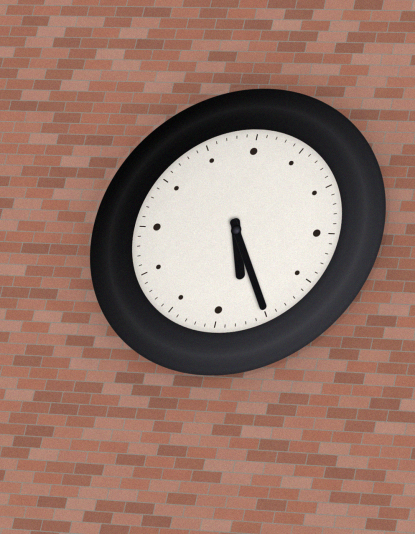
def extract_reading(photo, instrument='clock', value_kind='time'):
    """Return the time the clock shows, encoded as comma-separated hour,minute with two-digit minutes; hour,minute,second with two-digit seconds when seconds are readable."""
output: 5,25
